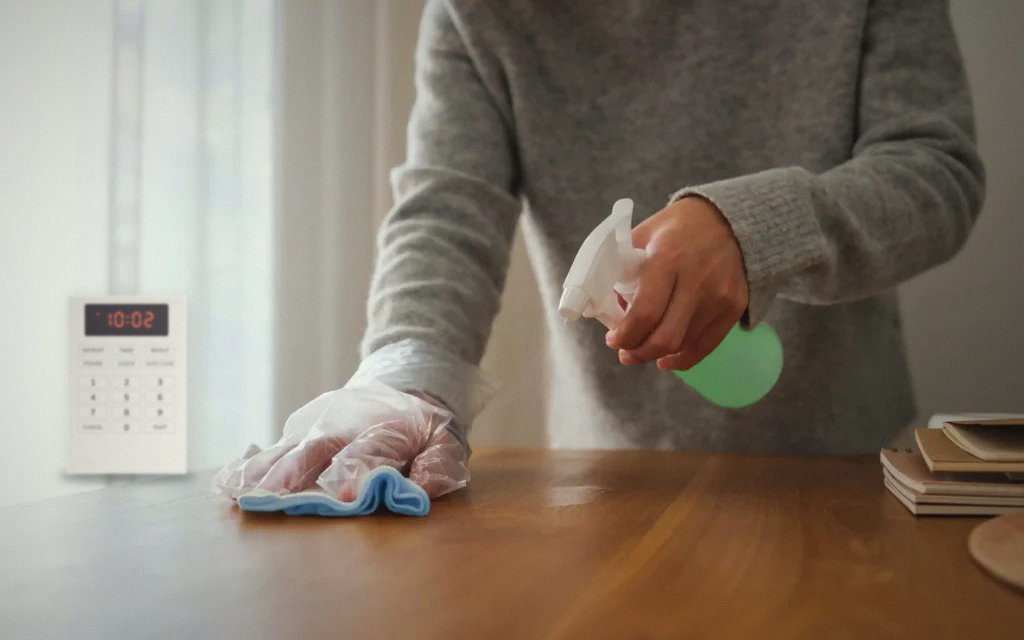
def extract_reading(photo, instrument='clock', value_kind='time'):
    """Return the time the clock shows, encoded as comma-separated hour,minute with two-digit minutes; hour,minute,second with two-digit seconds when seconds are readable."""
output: 10,02
